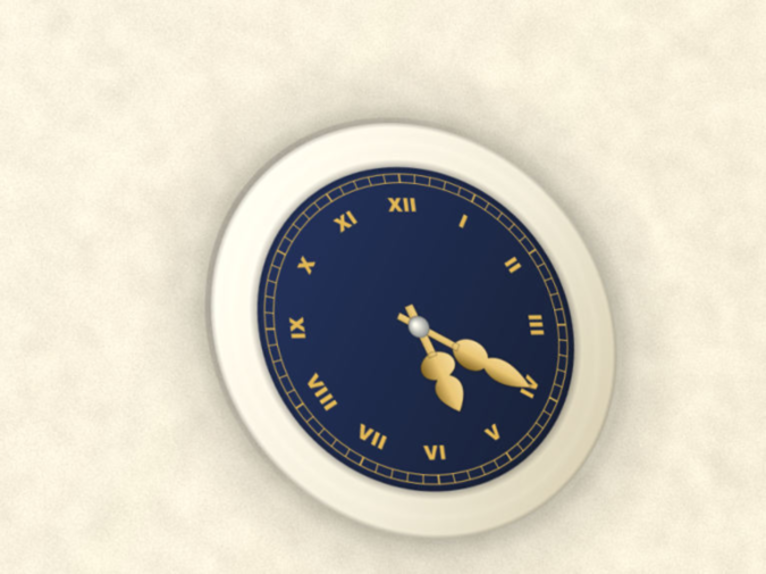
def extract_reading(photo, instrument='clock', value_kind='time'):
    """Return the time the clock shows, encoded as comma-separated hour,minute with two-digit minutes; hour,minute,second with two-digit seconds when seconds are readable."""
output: 5,20
